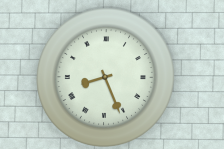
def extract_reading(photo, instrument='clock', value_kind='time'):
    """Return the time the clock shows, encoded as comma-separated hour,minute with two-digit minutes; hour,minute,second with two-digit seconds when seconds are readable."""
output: 8,26
